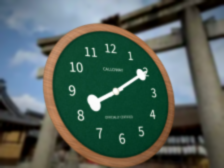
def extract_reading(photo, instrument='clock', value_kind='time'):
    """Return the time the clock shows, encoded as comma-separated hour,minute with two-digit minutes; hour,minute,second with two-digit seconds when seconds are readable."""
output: 8,10
